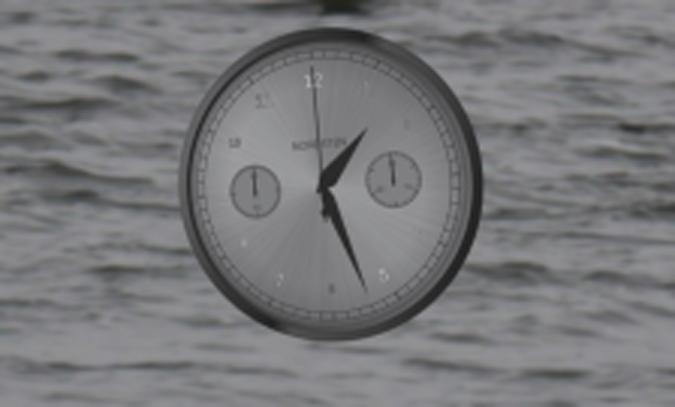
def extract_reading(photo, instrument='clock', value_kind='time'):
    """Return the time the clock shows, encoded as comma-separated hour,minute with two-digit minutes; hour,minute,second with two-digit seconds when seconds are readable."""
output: 1,27
